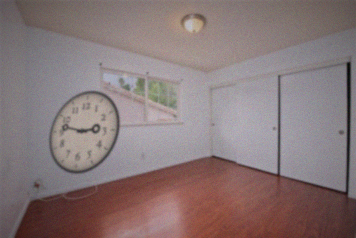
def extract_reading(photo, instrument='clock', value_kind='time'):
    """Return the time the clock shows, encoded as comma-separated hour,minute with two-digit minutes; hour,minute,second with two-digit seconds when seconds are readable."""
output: 2,47
